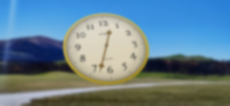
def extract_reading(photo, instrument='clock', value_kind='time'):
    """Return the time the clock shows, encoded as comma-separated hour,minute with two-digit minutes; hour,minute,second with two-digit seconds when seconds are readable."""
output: 12,33
